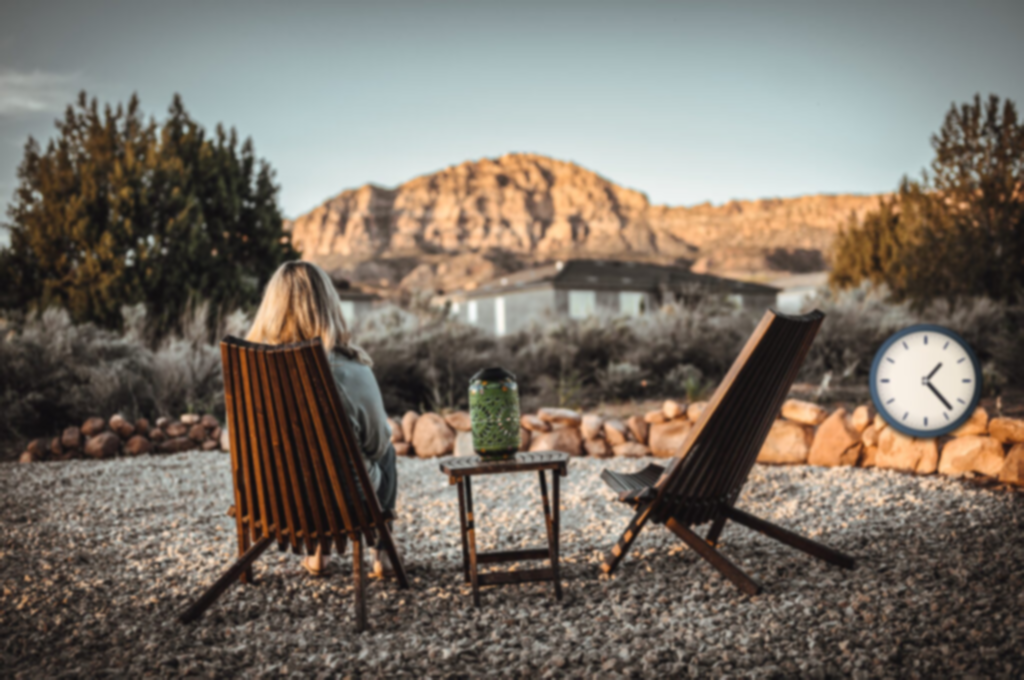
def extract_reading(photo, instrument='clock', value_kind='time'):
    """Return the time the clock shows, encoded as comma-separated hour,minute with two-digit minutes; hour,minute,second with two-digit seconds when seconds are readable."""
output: 1,23
